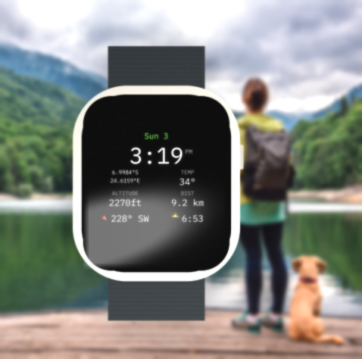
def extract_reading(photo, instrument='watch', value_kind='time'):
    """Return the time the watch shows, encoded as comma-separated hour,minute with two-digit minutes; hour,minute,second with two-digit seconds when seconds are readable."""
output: 3,19
